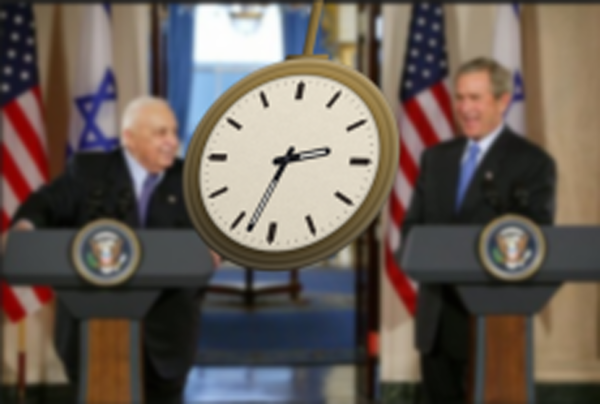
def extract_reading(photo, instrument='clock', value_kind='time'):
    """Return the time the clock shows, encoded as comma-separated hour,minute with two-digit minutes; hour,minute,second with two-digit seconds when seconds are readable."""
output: 2,33
